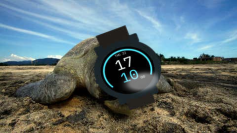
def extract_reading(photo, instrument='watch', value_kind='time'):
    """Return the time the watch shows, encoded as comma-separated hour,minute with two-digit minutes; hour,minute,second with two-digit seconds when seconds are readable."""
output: 17,10
